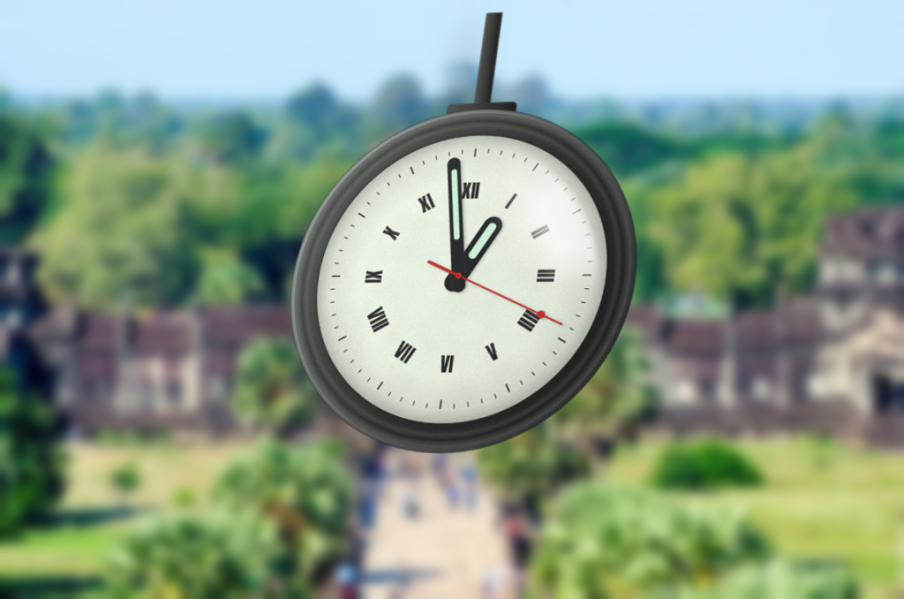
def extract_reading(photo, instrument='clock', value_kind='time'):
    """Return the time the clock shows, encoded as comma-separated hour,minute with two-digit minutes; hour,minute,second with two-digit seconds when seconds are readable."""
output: 12,58,19
